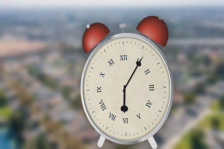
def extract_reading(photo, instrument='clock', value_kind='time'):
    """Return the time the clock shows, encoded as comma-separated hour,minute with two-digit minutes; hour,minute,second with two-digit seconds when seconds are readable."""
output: 6,06
